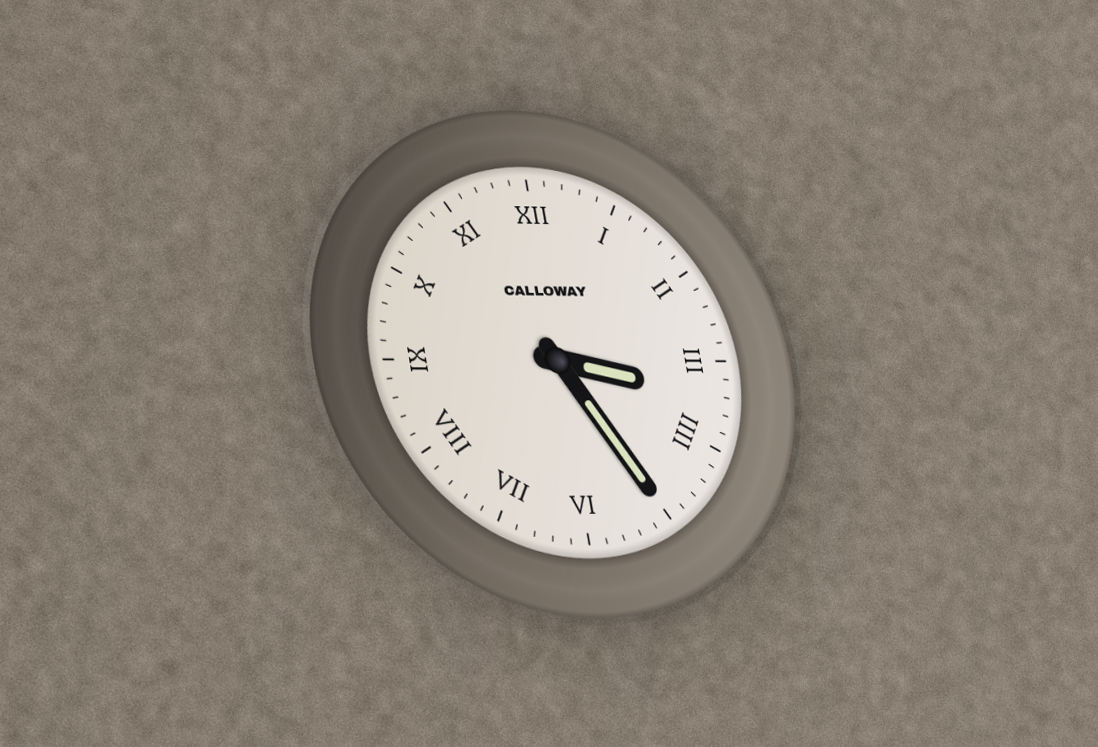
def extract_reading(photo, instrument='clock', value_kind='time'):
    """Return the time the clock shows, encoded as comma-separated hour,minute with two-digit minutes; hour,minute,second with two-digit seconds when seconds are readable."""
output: 3,25
